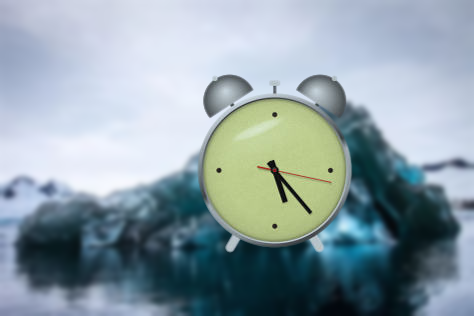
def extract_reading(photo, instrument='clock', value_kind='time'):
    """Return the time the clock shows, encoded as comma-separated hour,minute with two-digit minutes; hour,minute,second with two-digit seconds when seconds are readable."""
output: 5,23,17
